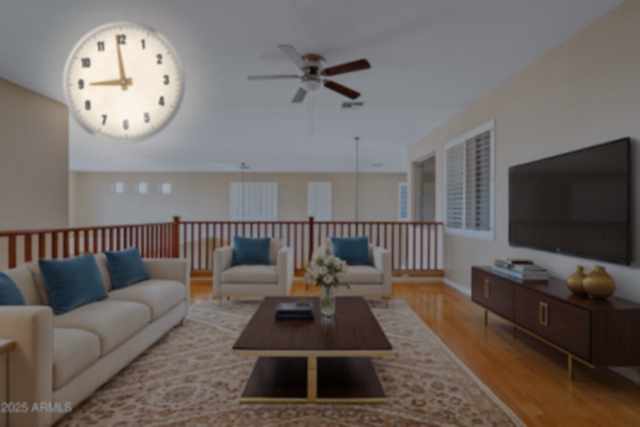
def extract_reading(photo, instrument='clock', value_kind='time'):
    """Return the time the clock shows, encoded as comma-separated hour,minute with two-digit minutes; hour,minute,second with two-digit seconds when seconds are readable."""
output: 8,59
